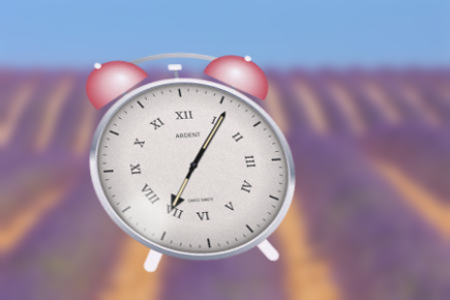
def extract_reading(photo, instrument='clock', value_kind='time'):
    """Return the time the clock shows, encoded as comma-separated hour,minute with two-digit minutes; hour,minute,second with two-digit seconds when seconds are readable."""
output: 7,06
